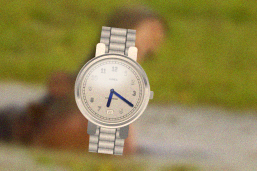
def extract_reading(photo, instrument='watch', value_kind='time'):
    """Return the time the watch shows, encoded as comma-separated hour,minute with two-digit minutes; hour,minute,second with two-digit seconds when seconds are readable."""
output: 6,20
